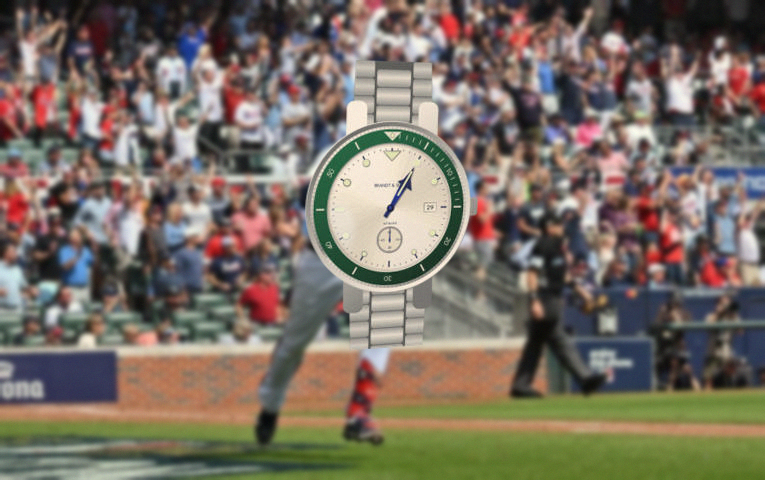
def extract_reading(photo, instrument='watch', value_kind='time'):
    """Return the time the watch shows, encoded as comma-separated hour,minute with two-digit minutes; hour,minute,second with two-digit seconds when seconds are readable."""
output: 1,05
